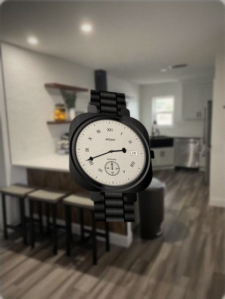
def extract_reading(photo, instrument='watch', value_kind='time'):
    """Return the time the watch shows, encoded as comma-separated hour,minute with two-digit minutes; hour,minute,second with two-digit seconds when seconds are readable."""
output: 2,41
